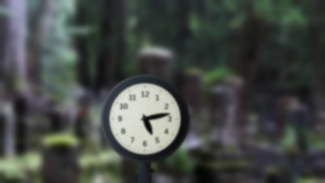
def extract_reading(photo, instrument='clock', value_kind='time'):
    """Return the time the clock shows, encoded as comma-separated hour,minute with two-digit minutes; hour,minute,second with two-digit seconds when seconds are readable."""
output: 5,13
